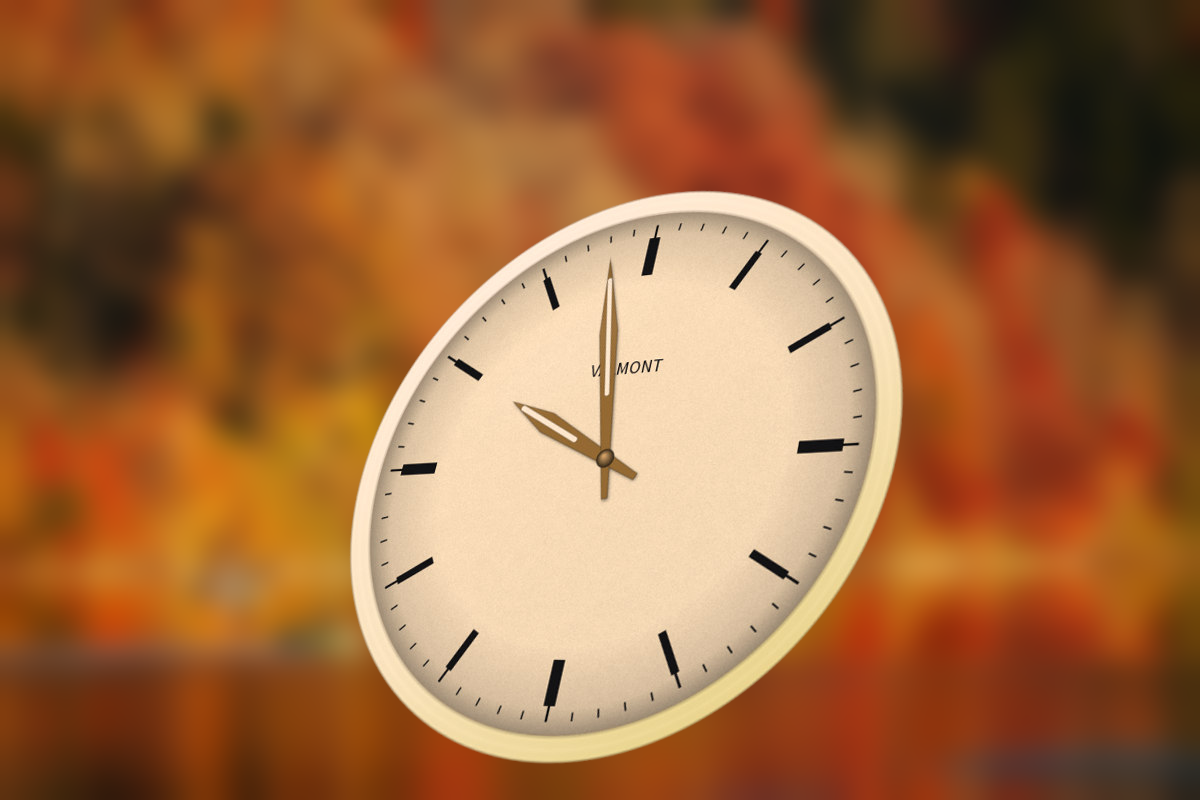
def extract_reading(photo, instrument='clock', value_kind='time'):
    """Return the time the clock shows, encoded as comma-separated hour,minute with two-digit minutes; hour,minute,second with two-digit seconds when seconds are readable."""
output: 9,58
